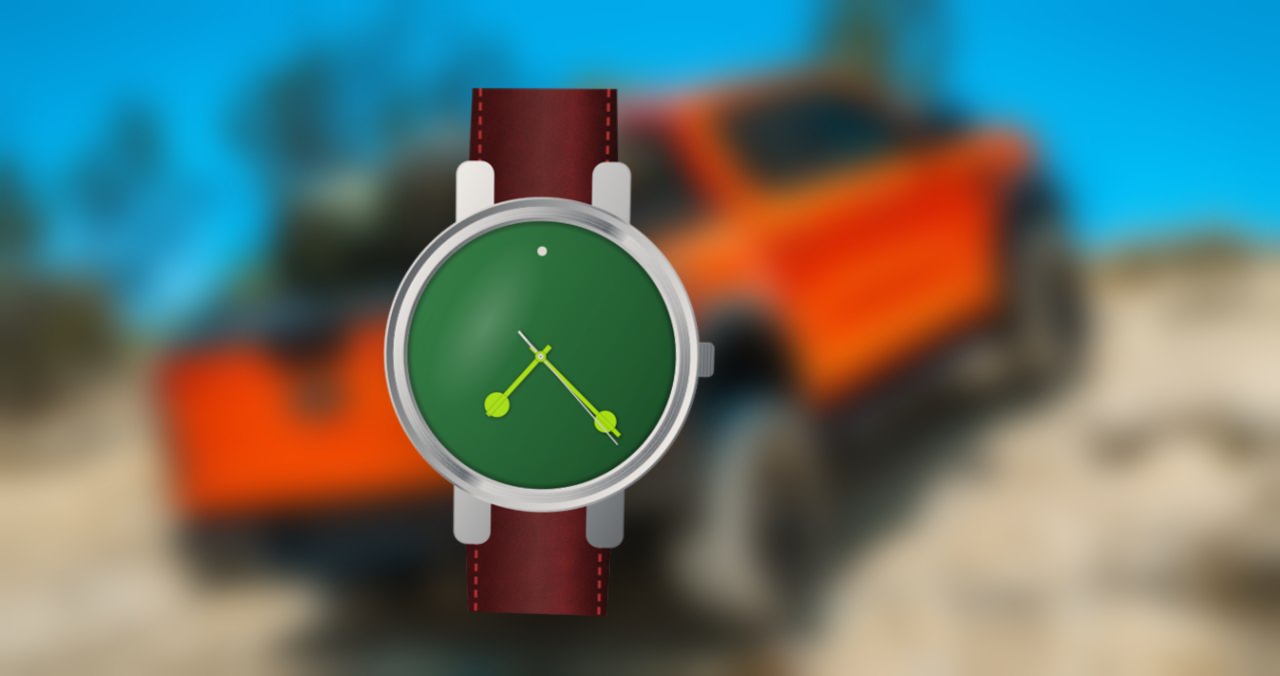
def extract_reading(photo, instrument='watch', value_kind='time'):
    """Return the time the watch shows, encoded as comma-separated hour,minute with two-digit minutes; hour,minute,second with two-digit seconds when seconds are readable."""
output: 7,22,23
